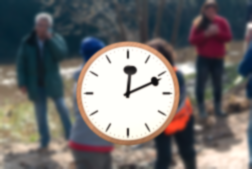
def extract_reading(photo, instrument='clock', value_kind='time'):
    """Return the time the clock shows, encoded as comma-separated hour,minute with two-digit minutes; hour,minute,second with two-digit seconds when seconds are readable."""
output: 12,11
